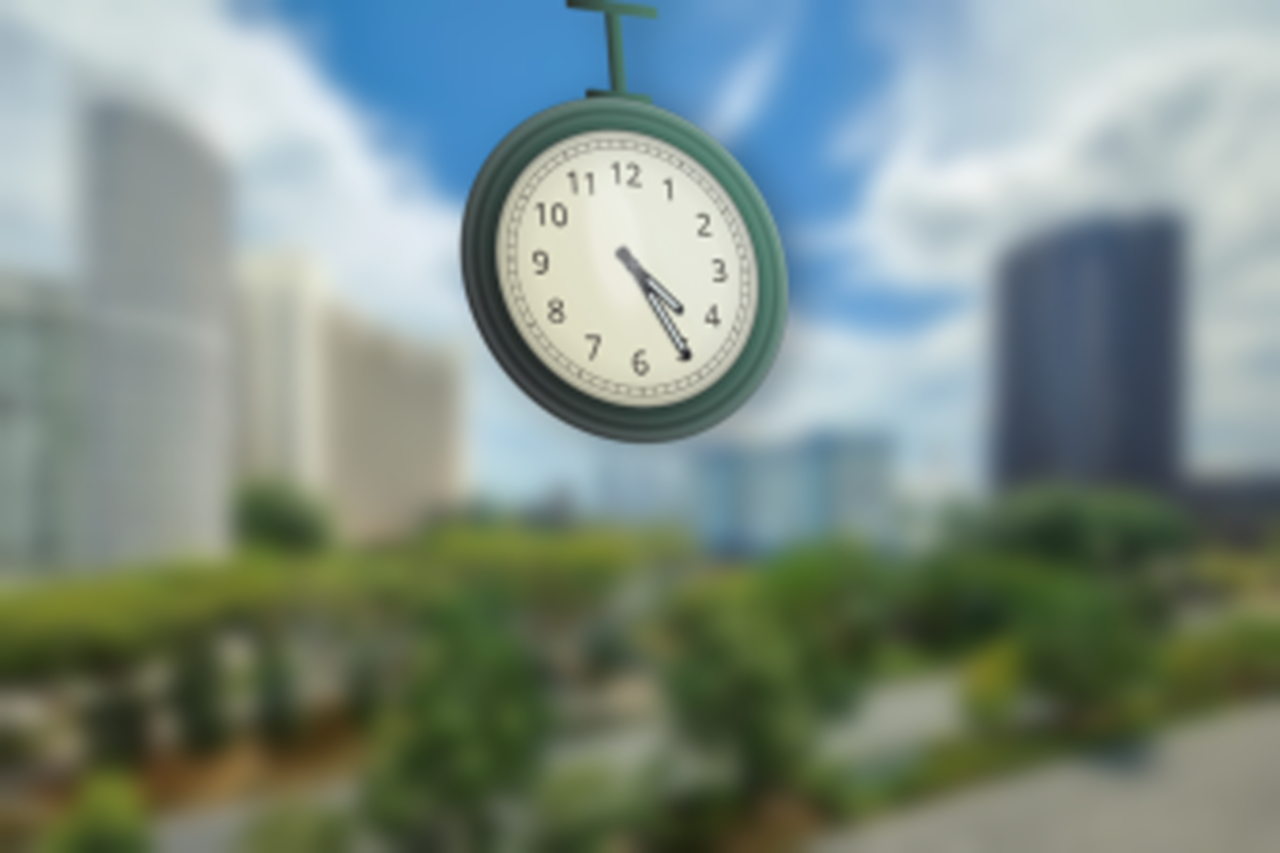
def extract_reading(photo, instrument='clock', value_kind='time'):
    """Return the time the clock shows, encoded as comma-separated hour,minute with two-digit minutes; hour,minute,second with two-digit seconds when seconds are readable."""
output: 4,25
